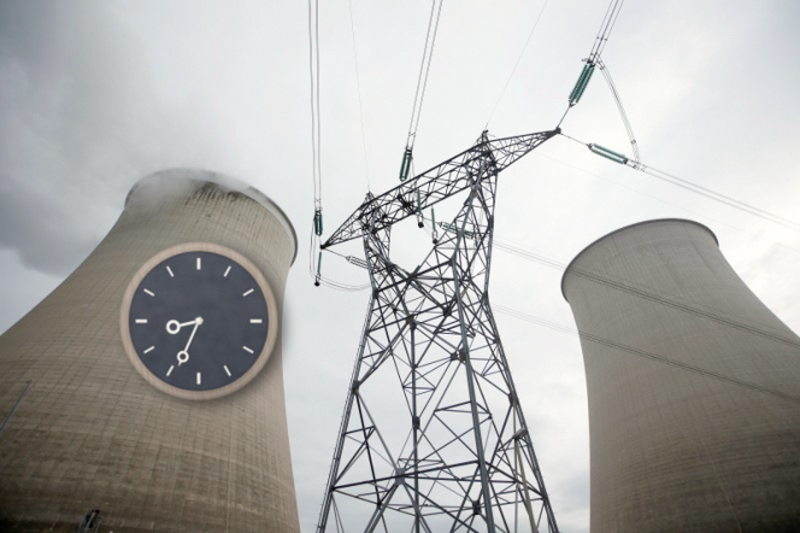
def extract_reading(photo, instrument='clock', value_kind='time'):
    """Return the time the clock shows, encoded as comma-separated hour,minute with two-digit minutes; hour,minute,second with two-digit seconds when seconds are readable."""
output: 8,34
